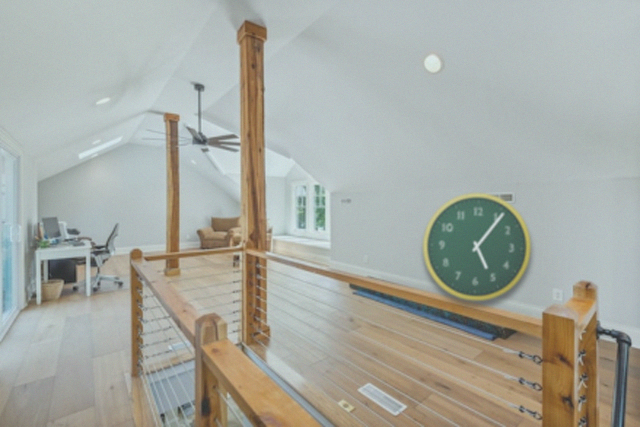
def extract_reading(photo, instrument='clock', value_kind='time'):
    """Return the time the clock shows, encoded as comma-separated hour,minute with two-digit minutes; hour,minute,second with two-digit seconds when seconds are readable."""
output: 5,06
